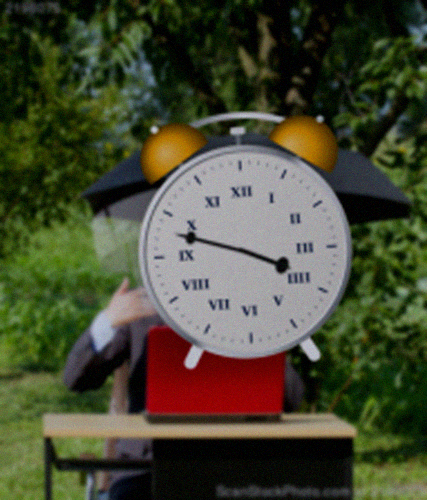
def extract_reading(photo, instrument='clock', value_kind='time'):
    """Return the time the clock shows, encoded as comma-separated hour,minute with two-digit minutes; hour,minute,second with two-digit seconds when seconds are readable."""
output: 3,48
